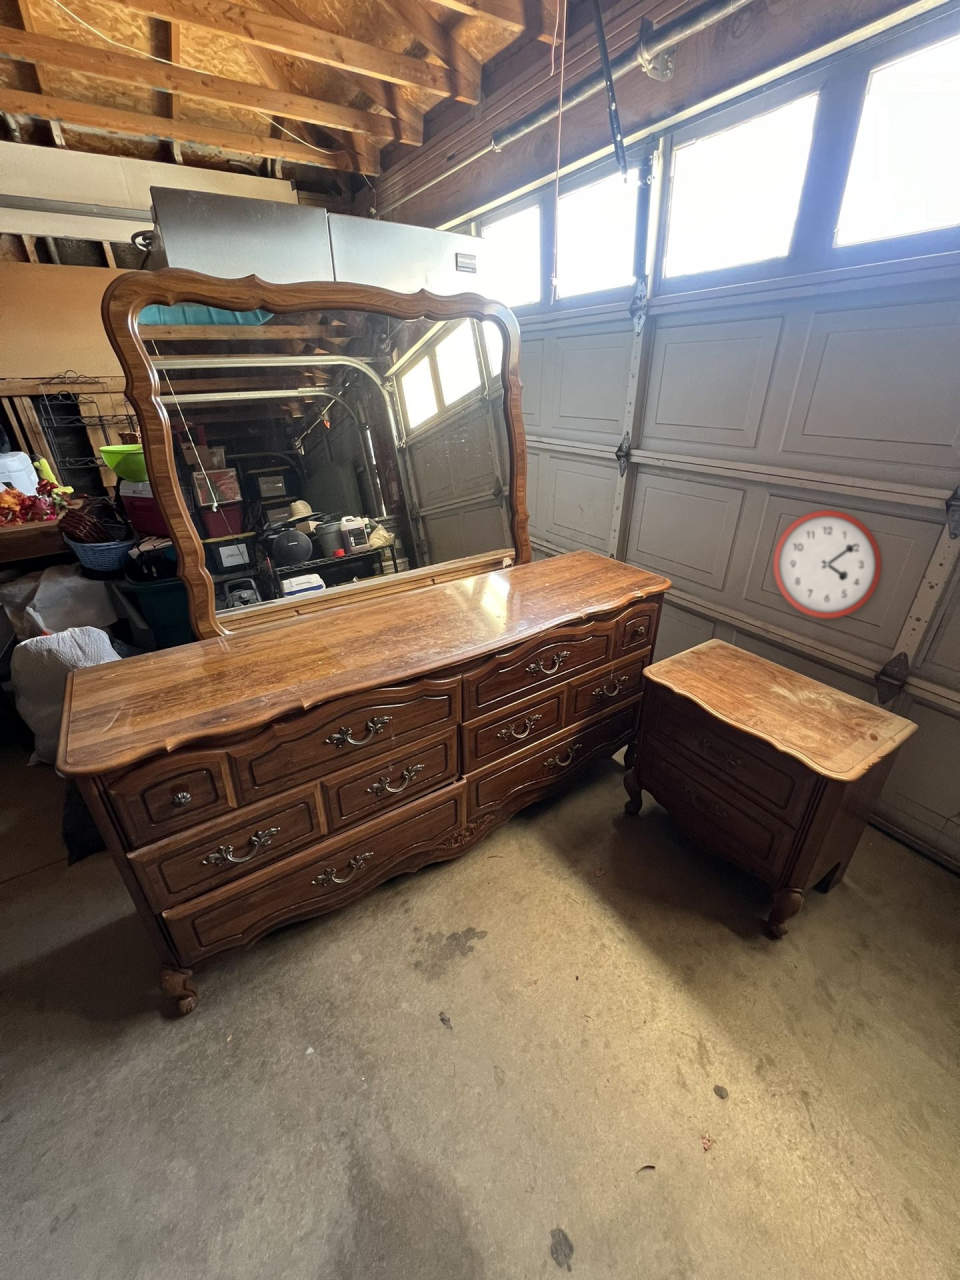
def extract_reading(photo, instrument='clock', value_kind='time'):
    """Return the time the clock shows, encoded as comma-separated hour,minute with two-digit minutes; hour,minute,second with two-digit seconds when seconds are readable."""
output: 4,09
